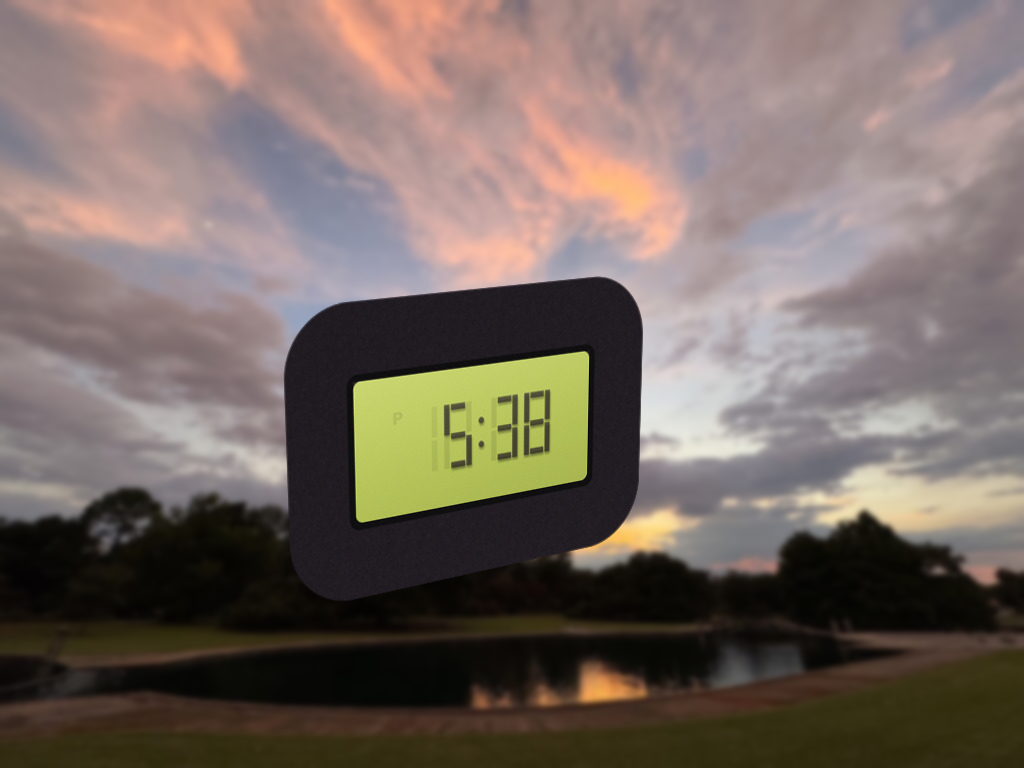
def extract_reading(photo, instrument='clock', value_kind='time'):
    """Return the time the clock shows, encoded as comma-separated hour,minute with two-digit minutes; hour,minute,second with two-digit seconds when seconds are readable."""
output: 5,38
